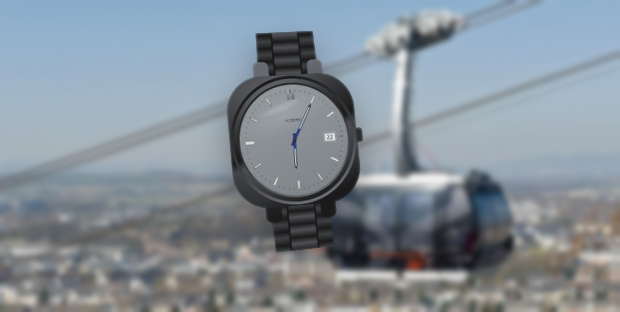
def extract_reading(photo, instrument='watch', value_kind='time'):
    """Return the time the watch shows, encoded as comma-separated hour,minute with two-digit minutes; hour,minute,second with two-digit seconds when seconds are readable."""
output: 6,05
